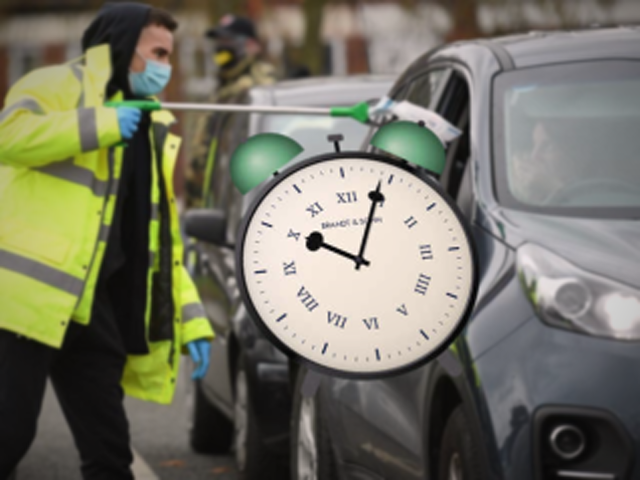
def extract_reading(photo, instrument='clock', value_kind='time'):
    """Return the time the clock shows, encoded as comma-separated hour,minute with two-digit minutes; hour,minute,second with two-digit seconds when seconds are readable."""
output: 10,04
